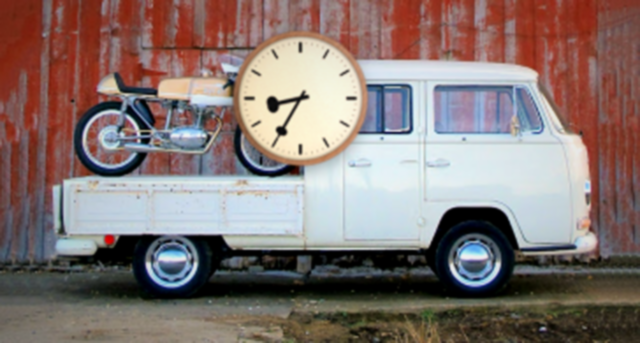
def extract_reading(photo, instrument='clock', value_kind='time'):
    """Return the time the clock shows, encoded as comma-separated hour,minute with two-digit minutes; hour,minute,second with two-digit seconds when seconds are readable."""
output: 8,35
